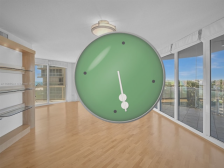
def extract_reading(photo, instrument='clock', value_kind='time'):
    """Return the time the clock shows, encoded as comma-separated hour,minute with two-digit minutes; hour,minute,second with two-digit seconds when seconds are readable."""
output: 5,27
